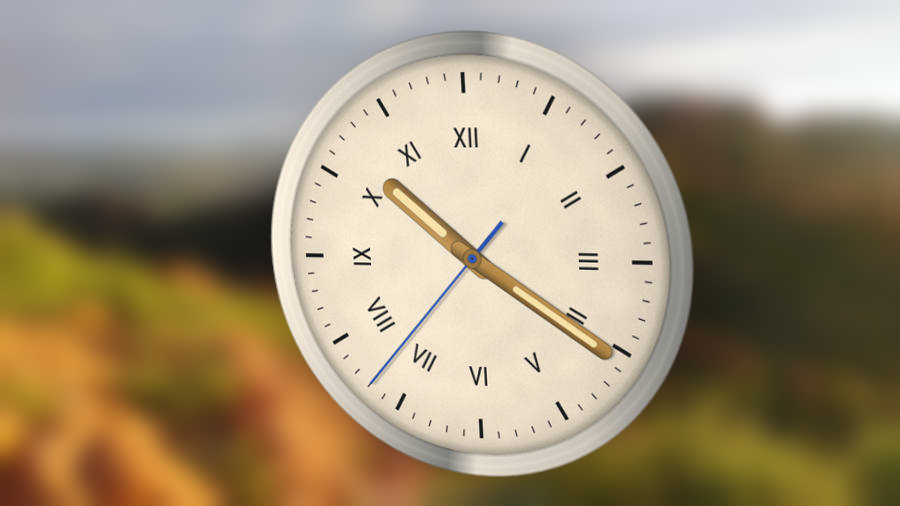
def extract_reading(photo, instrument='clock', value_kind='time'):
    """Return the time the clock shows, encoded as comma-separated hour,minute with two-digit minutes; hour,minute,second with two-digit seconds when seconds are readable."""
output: 10,20,37
